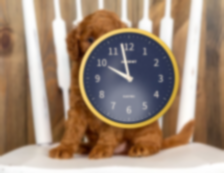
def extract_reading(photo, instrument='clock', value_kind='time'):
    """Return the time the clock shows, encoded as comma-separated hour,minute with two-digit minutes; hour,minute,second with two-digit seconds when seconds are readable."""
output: 9,58
